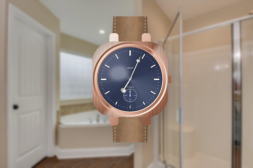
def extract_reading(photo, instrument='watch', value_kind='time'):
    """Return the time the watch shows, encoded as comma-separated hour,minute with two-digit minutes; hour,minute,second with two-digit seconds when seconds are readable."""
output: 7,04
